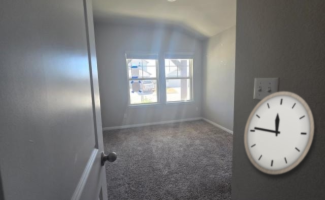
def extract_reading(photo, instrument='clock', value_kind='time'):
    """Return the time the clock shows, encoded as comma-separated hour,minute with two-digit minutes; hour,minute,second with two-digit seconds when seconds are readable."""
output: 11,46
